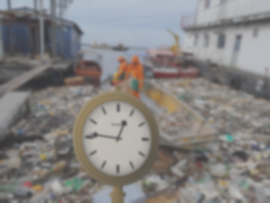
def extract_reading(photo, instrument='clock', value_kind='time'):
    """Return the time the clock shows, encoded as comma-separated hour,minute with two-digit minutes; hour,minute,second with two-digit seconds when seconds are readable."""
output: 12,46
